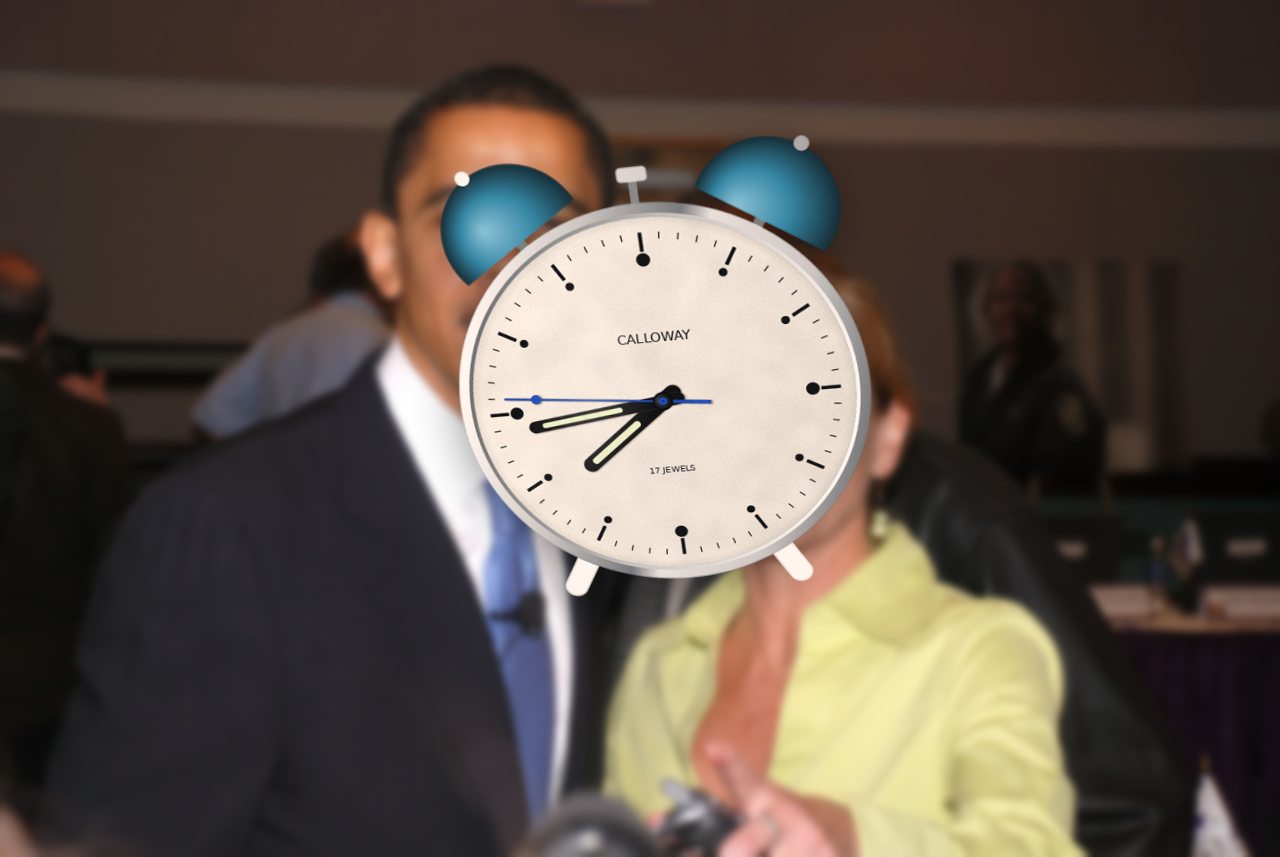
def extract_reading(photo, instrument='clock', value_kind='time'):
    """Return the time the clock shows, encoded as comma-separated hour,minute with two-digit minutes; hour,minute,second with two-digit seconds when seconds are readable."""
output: 7,43,46
